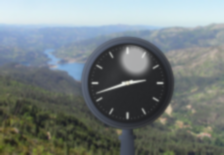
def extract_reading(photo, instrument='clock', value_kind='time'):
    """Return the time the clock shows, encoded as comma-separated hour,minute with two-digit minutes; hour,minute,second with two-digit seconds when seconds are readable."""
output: 2,42
